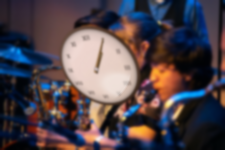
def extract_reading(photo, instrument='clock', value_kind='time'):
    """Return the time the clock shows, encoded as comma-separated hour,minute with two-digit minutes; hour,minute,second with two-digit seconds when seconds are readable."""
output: 1,05
